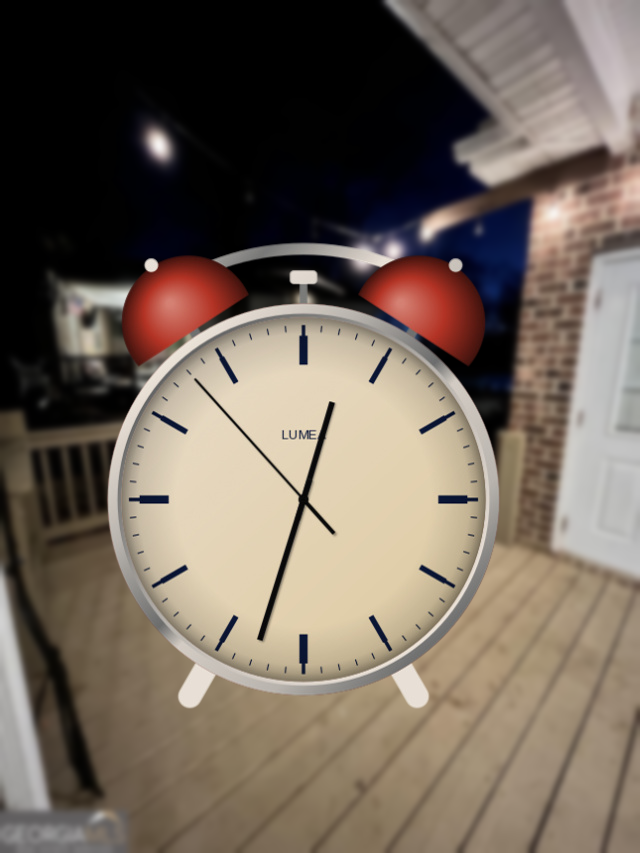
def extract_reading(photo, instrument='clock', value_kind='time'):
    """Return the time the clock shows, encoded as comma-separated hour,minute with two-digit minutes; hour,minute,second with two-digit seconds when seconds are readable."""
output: 12,32,53
